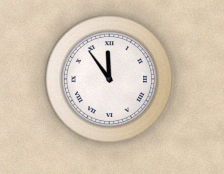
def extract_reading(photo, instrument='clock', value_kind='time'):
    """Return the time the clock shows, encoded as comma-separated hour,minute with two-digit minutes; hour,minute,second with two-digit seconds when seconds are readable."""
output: 11,54
